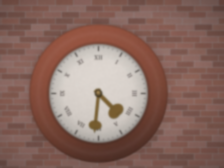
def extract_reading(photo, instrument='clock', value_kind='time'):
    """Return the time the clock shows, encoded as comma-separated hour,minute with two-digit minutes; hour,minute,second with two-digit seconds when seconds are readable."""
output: 4,31
